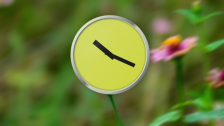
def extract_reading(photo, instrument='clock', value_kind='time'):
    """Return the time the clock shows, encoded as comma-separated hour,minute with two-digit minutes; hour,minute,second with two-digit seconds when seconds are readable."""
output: 10,19
